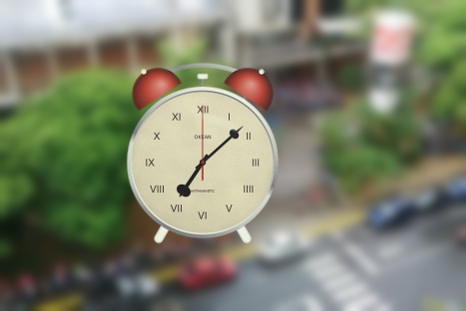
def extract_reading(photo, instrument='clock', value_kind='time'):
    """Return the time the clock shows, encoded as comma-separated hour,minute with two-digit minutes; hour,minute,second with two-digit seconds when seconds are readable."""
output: 7,08,00
